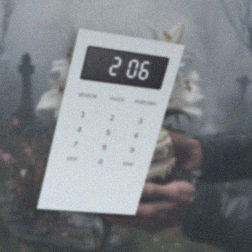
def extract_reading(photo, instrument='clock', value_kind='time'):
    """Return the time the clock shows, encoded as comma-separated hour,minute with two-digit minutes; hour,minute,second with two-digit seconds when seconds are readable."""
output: 2,06
